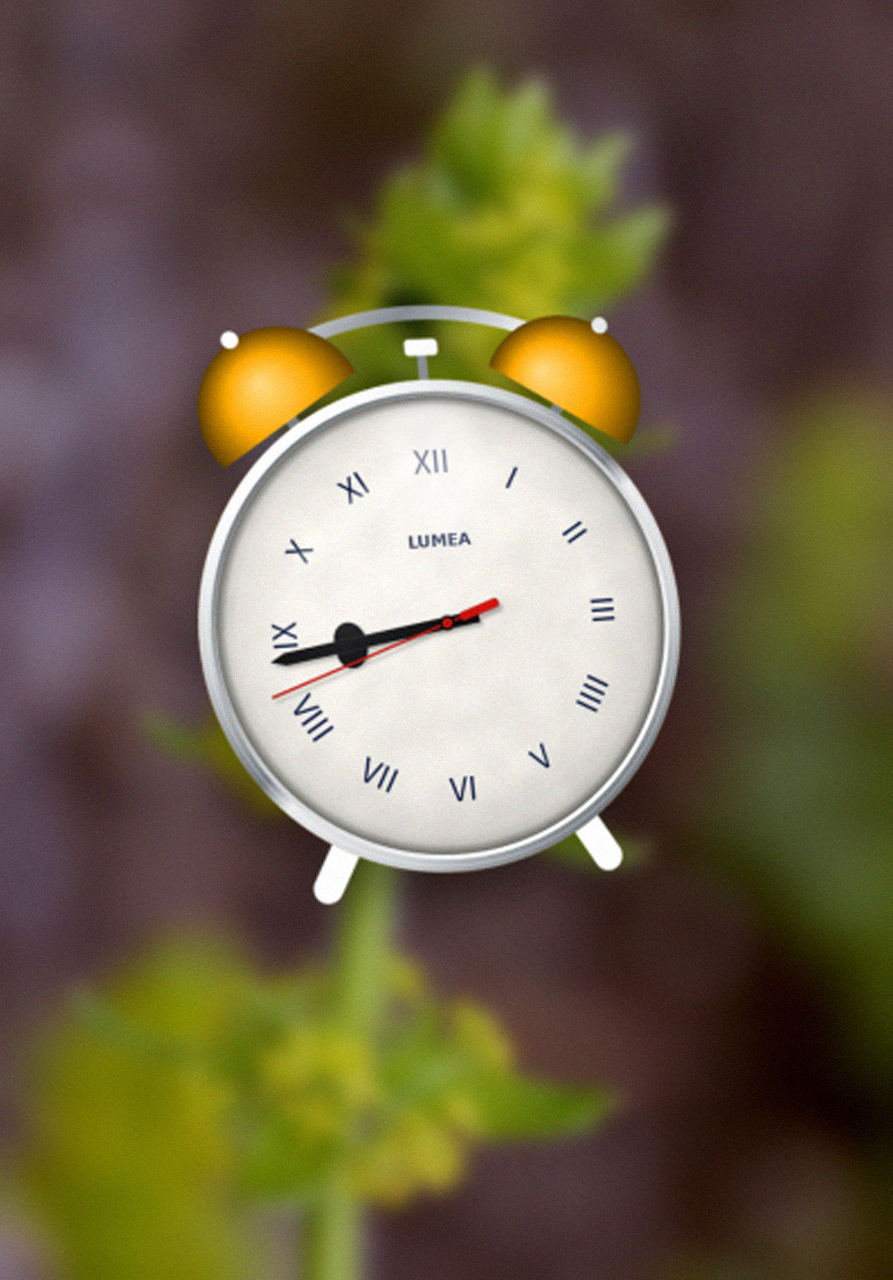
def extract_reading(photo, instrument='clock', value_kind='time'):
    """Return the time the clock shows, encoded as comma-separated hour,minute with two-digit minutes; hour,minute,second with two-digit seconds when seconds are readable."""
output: 8,43,42
